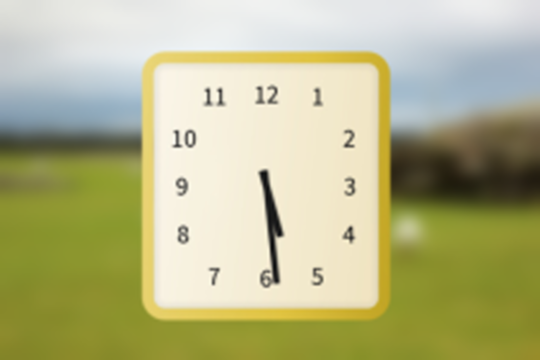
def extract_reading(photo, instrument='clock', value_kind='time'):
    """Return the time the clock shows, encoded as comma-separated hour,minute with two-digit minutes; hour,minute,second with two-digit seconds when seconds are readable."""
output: 5,29
